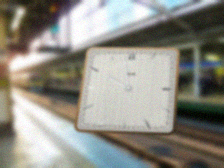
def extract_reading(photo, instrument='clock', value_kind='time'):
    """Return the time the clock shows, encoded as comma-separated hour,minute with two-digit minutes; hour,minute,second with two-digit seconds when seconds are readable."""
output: 9,58
